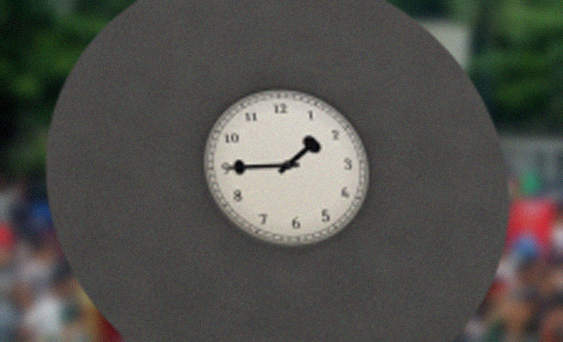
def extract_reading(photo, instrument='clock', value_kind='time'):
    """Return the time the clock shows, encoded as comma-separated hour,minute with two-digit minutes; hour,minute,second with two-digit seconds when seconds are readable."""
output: 1,45
